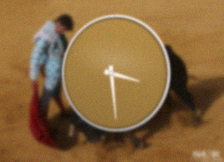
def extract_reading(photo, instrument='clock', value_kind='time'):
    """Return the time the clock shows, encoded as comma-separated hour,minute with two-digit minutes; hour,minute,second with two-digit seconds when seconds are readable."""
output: 3,29
